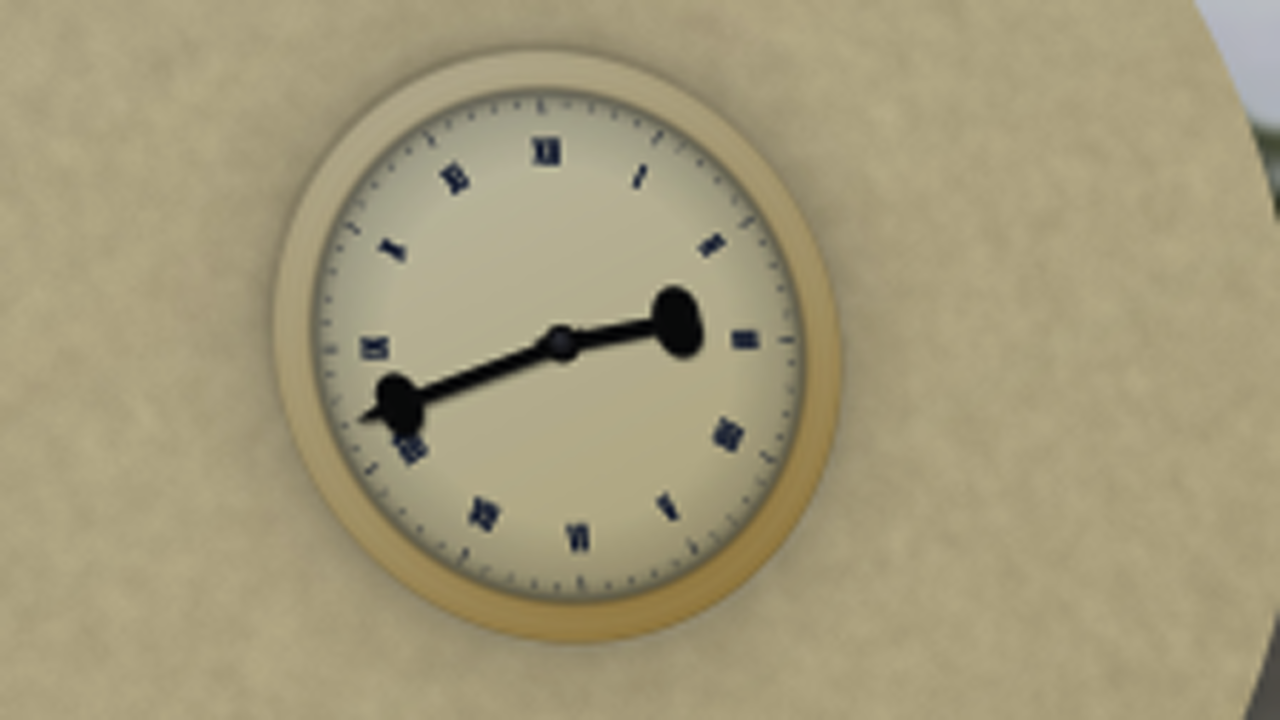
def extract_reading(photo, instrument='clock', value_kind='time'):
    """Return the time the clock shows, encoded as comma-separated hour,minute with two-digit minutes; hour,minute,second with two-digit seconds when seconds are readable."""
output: 2,42
